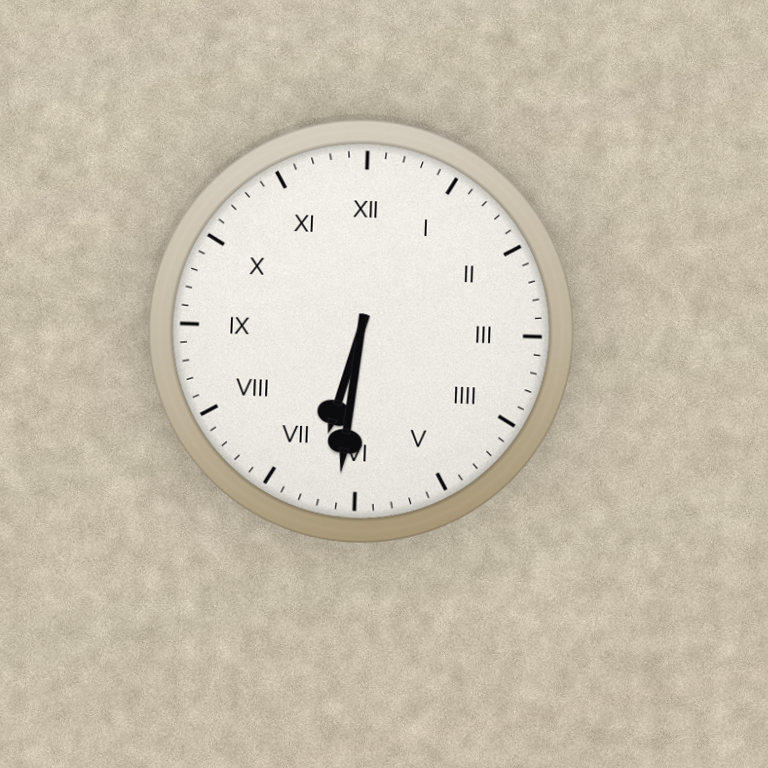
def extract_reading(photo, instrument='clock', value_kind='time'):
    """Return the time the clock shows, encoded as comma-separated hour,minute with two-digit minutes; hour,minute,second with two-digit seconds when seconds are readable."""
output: 6,31
